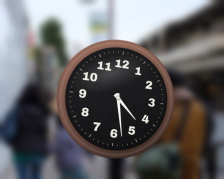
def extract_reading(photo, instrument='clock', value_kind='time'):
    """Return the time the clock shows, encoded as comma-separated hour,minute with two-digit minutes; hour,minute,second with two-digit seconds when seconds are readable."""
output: 4,28
